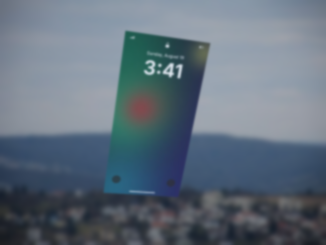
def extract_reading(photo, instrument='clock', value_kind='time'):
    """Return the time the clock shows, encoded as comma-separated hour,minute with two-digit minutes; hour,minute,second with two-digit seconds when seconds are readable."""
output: 3,41
